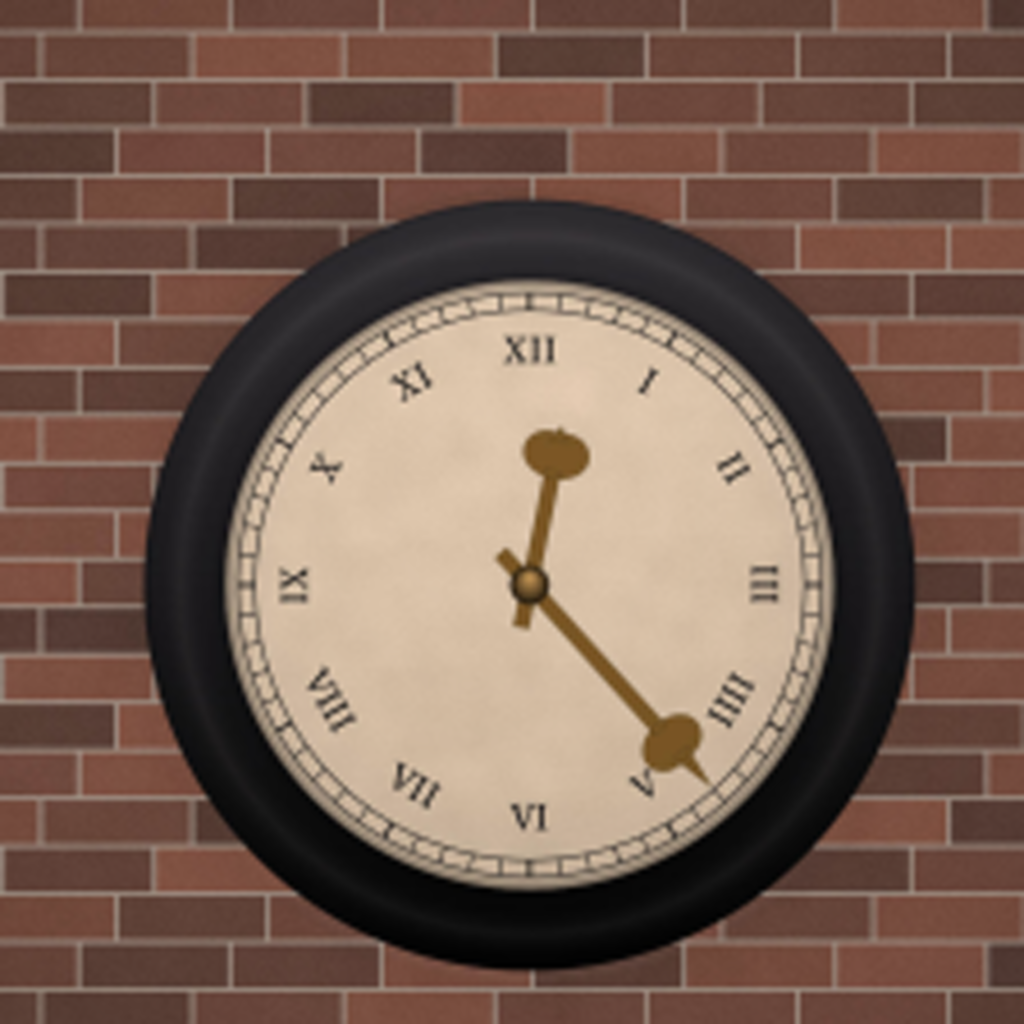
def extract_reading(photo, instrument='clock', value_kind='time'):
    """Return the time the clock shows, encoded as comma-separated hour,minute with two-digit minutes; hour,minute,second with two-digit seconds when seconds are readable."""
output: 12,23
